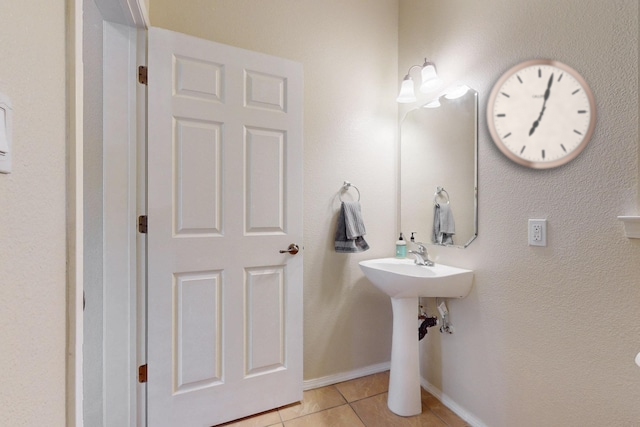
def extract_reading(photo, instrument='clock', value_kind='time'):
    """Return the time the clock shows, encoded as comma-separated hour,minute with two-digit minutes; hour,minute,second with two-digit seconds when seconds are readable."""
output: 7,03
